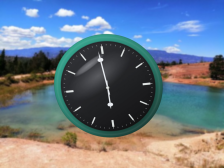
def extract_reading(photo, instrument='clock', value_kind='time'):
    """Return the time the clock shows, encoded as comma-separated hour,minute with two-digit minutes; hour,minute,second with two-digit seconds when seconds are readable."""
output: 5,59
